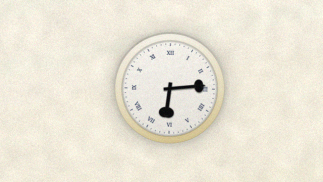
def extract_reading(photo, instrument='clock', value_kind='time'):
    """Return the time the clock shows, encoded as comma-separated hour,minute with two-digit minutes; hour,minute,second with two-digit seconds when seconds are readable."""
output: 6,14
